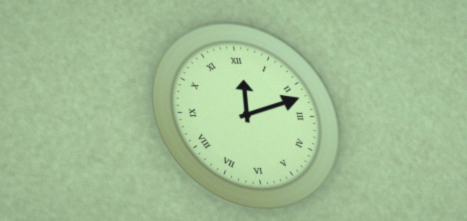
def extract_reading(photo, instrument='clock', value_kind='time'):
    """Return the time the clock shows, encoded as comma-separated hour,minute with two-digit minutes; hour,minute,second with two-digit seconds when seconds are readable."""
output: 12,12
